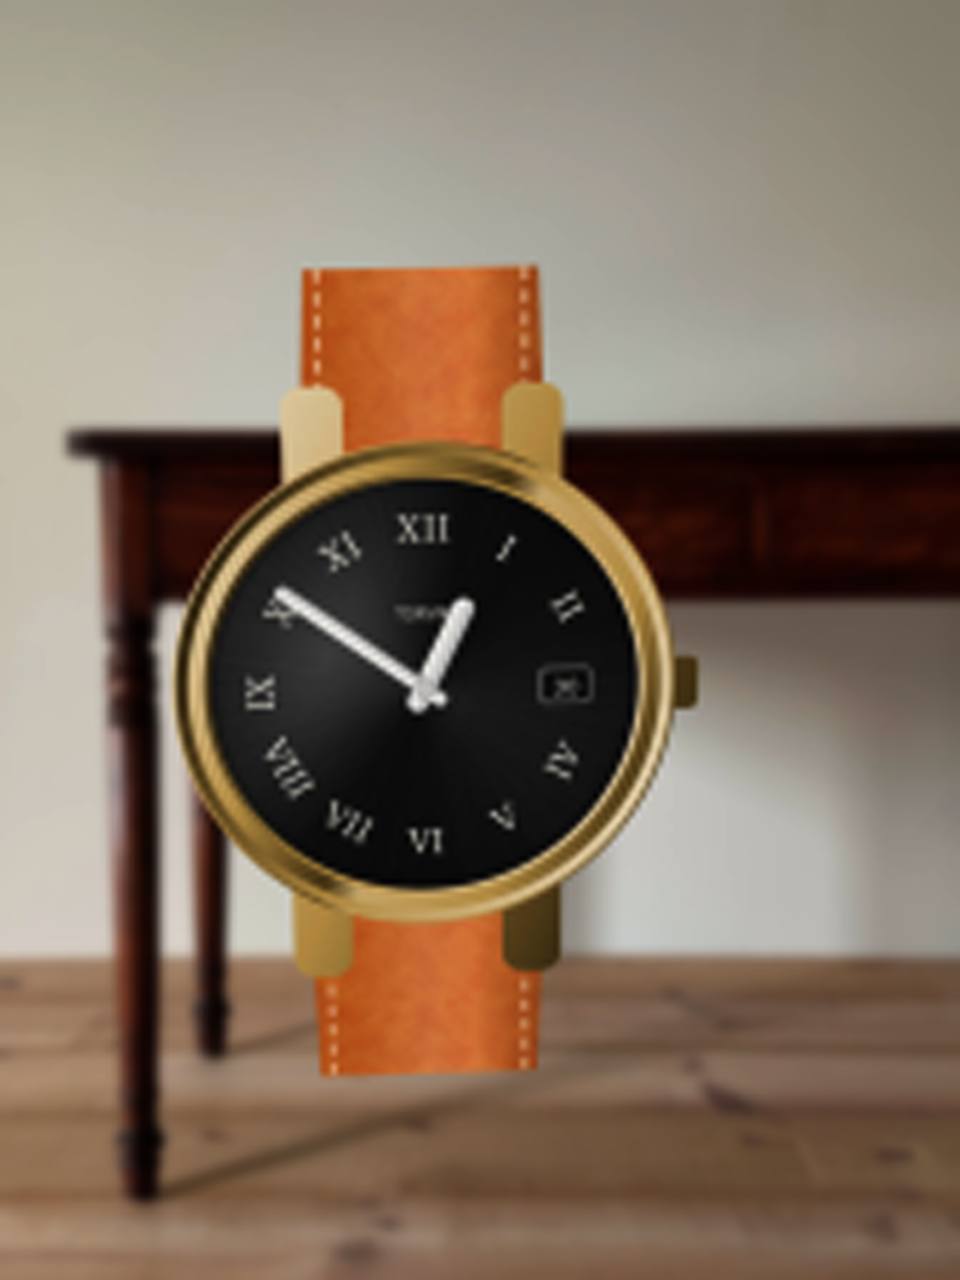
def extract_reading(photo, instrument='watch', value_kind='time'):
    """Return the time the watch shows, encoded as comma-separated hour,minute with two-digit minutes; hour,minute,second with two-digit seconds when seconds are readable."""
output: 12,51
